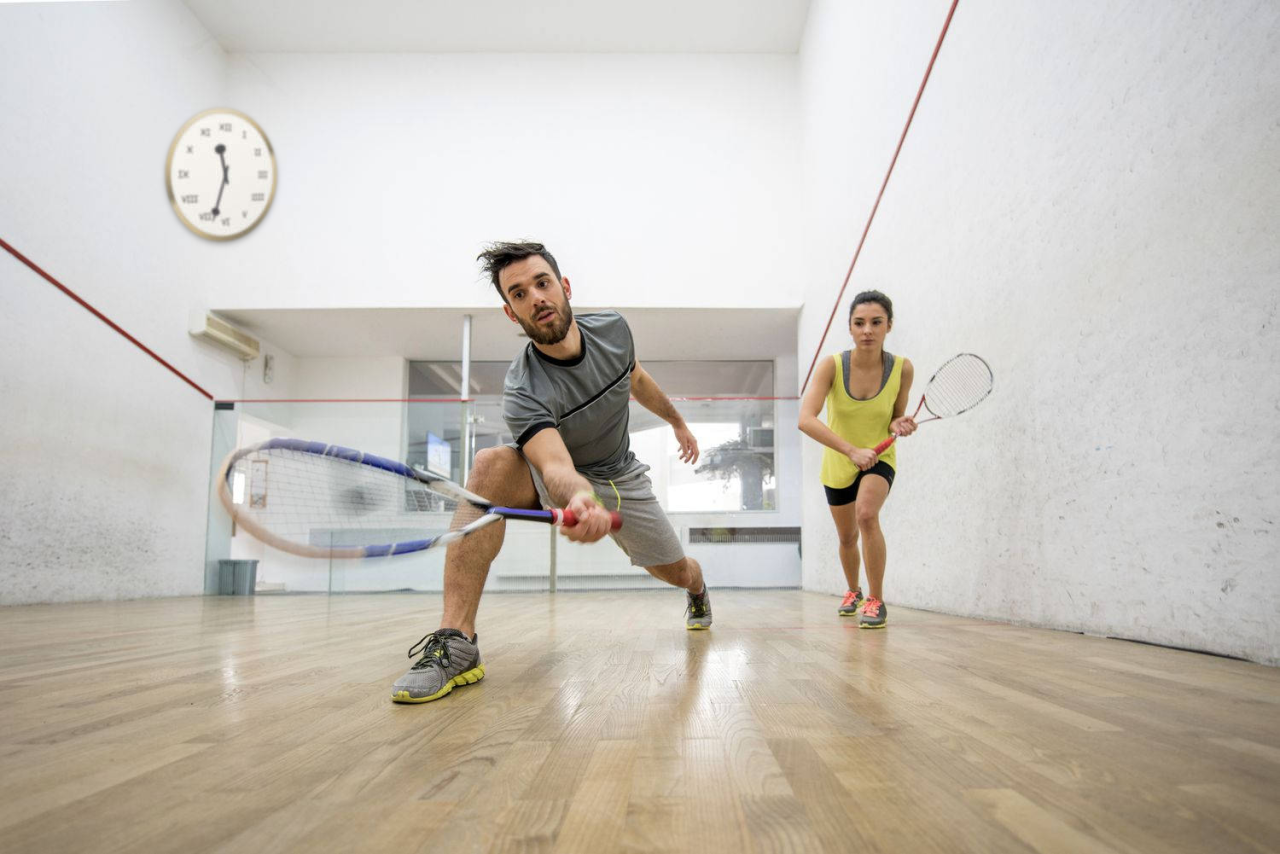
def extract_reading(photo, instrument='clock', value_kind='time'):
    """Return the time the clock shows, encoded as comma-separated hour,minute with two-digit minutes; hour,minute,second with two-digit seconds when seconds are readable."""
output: 11,33
